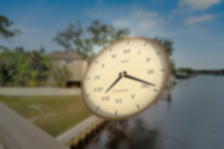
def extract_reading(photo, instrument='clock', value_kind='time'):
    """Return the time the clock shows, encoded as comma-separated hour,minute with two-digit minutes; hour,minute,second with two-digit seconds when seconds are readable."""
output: 7,19
